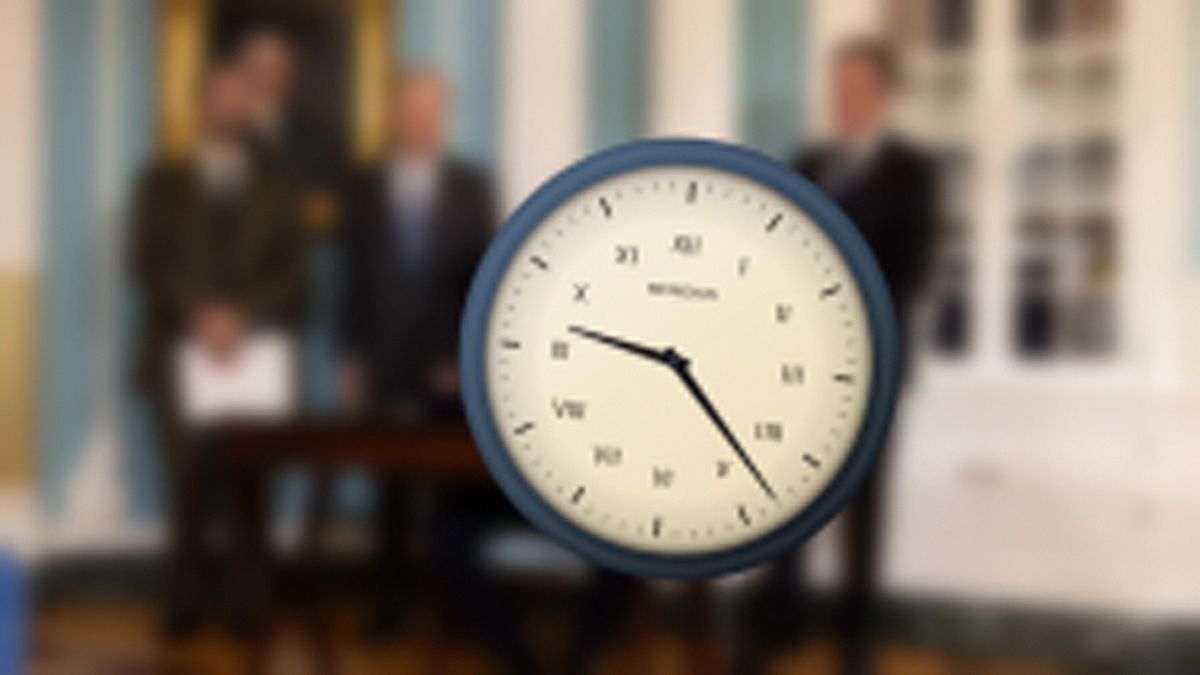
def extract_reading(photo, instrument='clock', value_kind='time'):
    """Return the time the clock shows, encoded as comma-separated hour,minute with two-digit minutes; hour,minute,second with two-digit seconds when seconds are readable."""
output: 9,23
